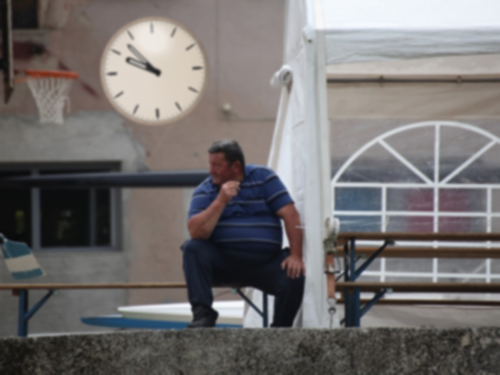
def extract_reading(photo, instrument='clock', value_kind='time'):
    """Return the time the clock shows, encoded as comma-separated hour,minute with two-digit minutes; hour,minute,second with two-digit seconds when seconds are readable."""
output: 9,53
